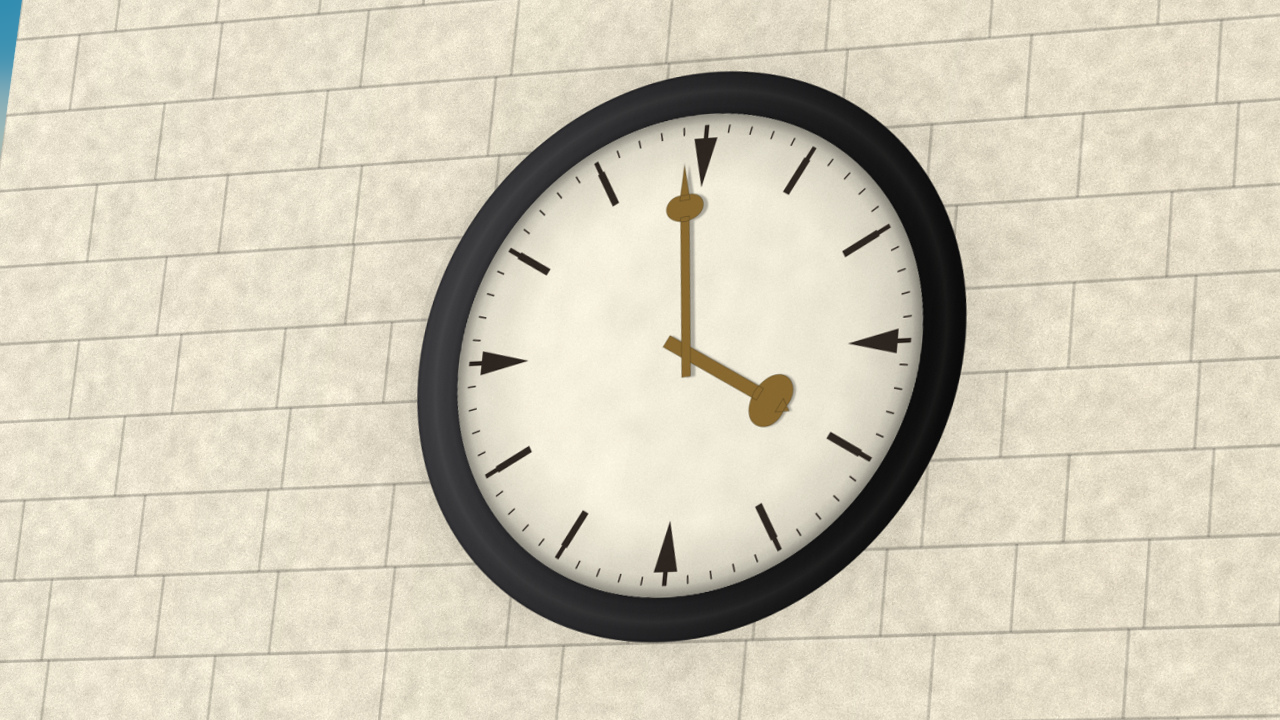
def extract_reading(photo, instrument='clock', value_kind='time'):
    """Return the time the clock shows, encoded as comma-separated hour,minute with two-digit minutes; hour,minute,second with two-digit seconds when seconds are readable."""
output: 3,59
